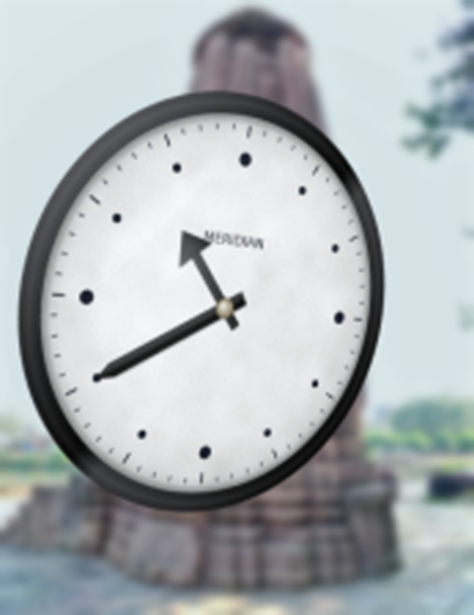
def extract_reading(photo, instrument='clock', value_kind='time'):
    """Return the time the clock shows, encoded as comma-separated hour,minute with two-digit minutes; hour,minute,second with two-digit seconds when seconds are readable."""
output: 10,40
